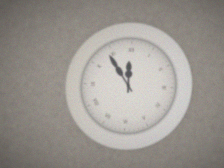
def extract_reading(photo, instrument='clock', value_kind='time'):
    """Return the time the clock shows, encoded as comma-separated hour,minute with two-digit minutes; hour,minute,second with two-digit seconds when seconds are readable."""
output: 11,54
